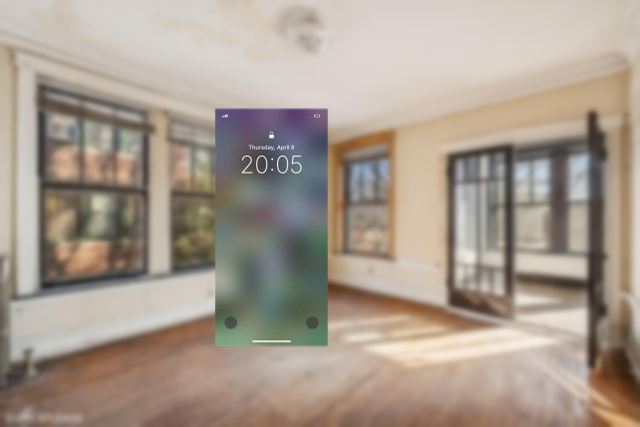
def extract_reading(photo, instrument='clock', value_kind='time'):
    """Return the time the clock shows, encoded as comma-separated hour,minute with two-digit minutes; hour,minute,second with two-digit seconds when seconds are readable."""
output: 20,05
